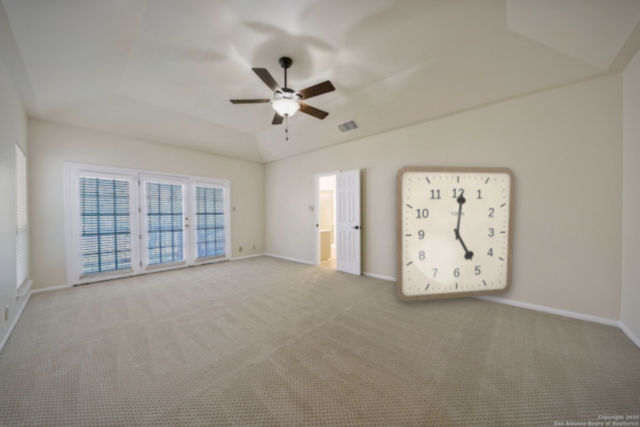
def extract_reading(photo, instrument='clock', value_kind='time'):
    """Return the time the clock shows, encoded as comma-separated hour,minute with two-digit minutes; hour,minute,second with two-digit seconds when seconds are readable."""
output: 5,01
